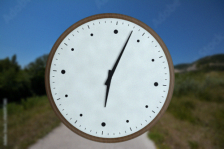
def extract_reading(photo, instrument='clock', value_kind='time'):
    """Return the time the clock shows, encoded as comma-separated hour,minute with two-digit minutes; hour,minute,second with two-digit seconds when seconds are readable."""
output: 6,03
